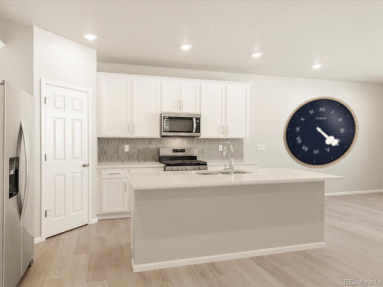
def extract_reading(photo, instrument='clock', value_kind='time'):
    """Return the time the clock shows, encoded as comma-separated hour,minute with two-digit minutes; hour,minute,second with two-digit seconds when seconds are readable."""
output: 4,21
